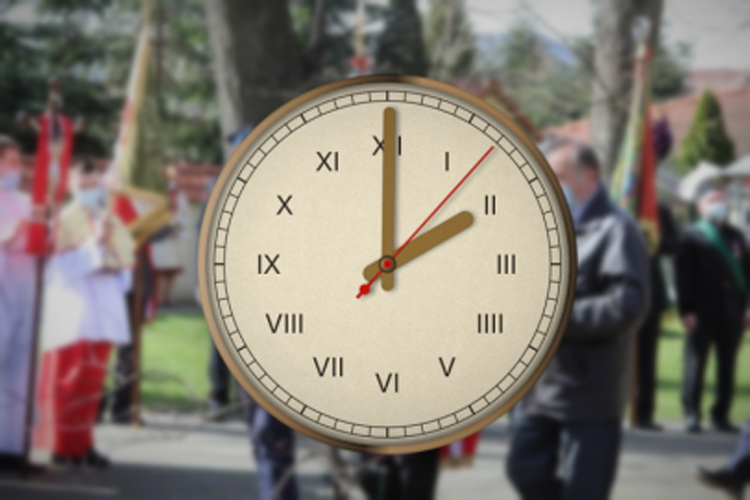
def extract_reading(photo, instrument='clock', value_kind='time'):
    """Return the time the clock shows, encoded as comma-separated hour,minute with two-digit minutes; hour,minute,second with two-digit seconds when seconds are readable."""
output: 2,00,07
